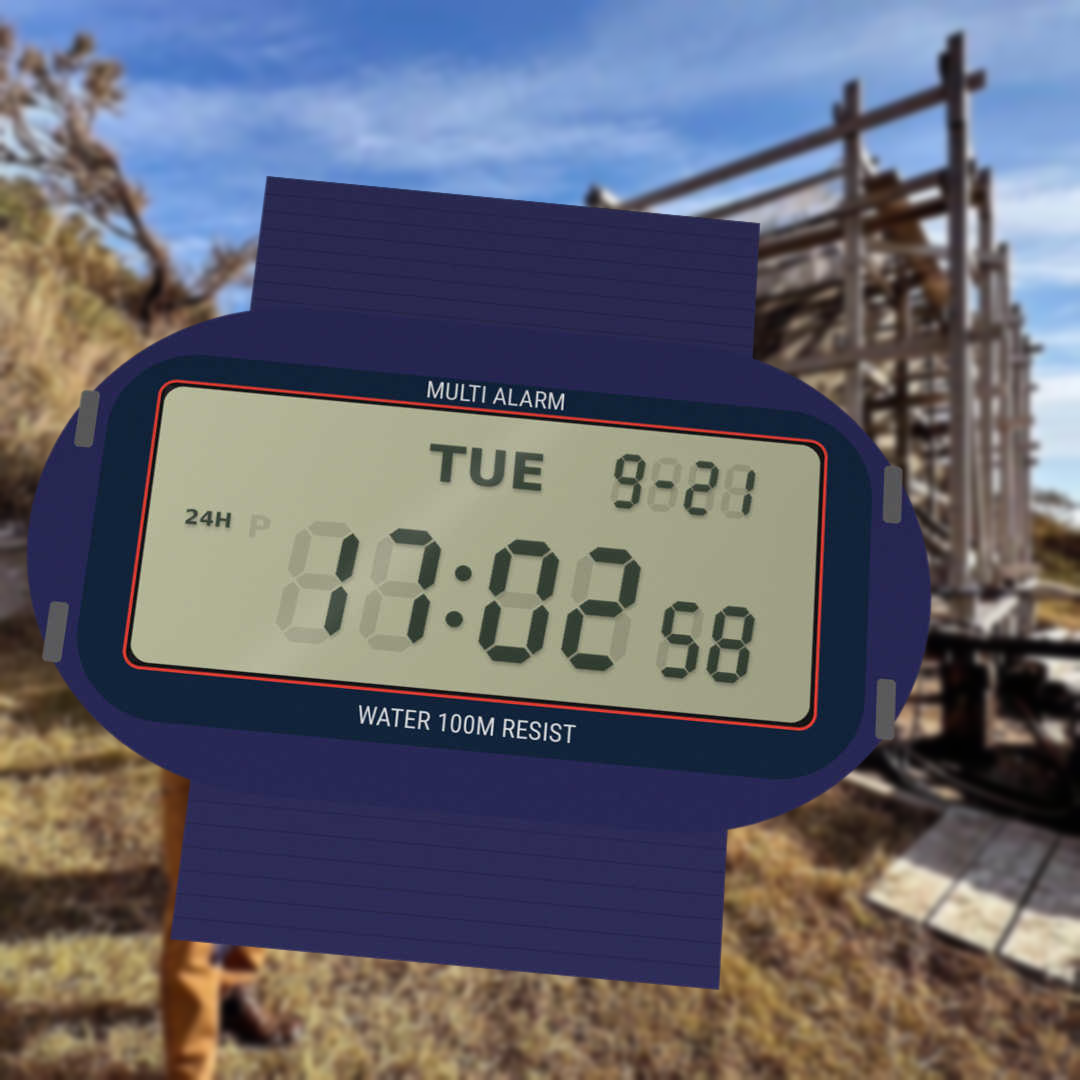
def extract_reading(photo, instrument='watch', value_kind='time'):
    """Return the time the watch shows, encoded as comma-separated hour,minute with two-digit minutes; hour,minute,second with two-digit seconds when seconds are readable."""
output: 17,02,58
